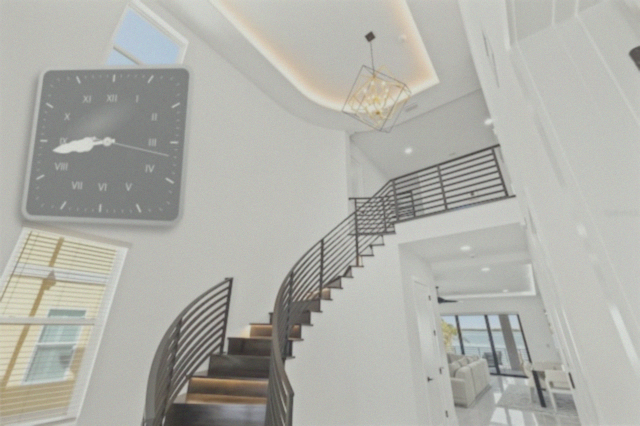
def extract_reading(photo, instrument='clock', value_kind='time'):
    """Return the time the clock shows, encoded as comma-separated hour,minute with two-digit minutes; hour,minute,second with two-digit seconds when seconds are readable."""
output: 8,43,17
